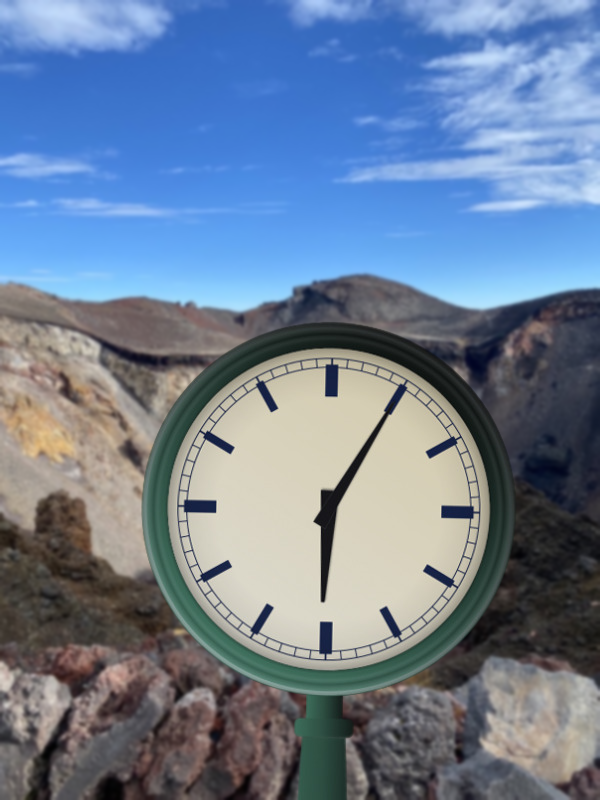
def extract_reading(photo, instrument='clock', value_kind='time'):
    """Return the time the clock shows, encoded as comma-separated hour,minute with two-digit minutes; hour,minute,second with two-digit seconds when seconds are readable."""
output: 6,05
